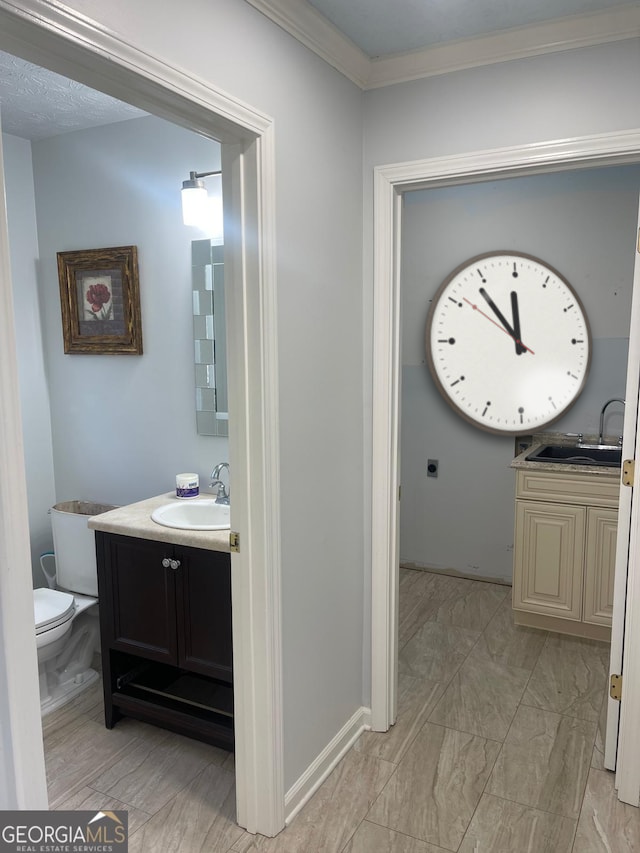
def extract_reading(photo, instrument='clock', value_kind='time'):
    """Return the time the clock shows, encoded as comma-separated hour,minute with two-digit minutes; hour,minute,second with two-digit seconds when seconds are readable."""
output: 11,53,51
